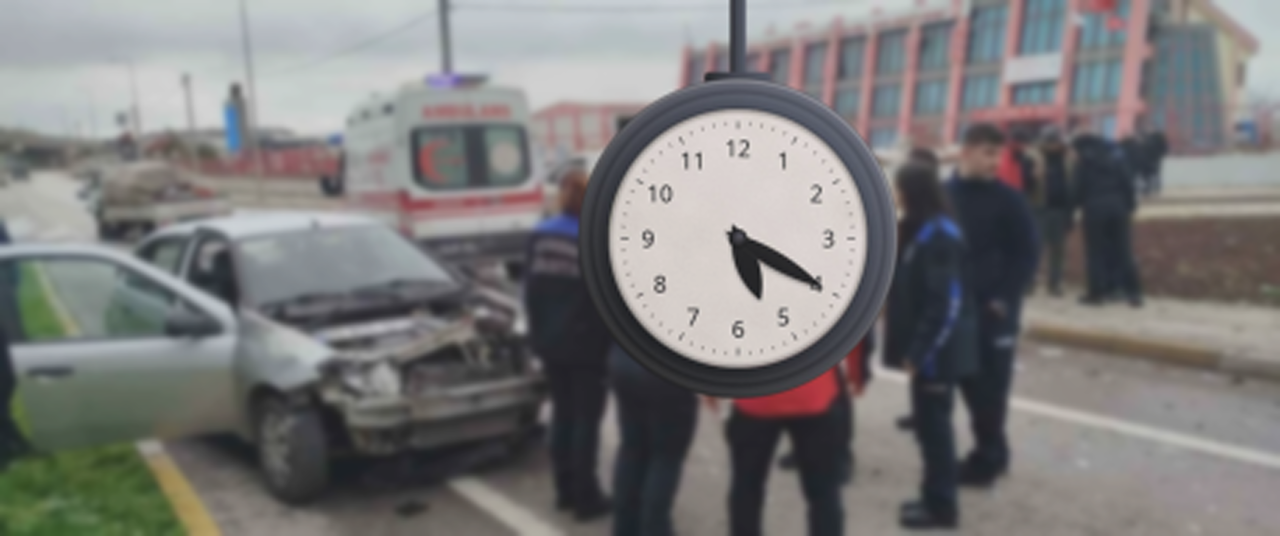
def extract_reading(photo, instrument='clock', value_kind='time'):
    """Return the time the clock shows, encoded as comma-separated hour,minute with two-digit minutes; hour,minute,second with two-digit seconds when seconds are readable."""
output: 5,20
